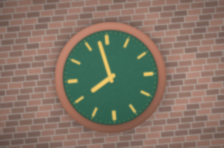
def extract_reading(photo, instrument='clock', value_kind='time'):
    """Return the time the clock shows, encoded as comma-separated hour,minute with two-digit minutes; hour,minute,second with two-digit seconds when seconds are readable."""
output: 7,58
